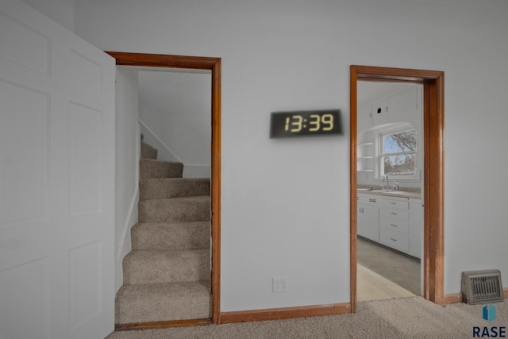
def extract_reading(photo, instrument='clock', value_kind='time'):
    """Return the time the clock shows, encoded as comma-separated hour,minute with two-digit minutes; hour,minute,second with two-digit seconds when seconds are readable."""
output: 13,39
